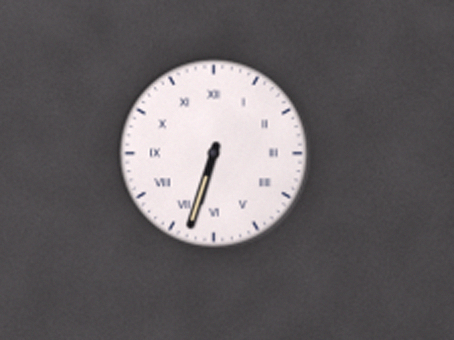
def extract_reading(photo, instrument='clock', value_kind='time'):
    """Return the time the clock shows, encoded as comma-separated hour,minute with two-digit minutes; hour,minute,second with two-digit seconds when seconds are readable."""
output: 6,33
